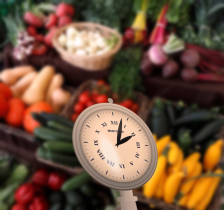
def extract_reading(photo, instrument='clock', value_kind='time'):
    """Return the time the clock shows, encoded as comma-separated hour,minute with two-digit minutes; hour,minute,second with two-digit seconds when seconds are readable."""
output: 2,03
